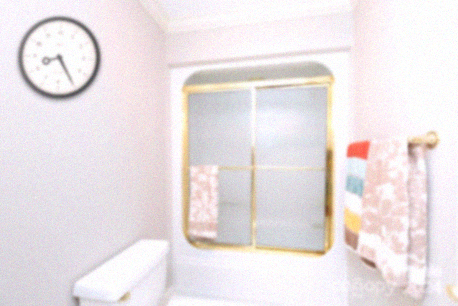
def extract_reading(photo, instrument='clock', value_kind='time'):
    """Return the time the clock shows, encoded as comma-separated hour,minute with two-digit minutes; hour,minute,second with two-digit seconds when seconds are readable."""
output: 8,25
